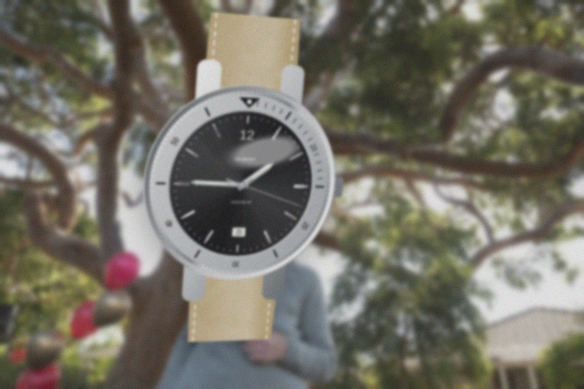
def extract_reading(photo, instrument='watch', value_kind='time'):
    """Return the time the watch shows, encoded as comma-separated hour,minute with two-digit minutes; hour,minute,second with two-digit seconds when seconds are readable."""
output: 1,45,18
